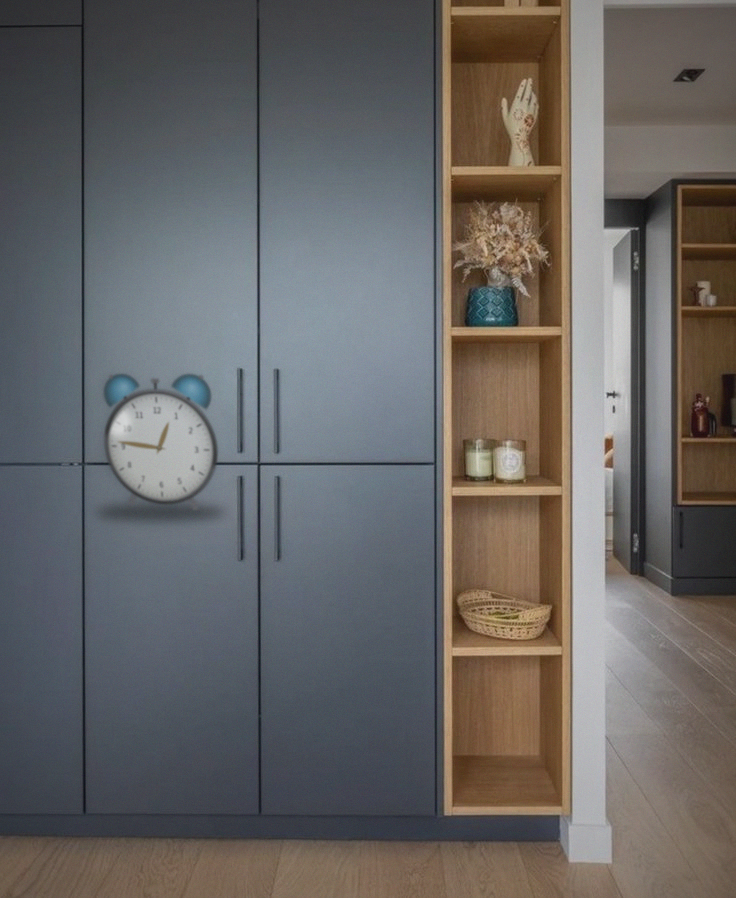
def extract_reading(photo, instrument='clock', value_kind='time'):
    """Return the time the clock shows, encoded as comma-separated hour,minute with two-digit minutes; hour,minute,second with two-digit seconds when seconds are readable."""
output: 12,46
